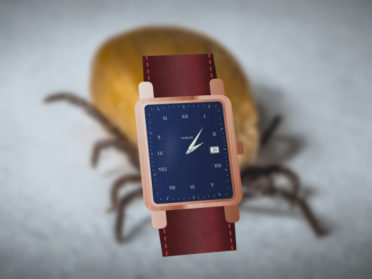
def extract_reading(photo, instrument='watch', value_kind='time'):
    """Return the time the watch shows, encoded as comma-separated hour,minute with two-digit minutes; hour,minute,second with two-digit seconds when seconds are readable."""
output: 2,06
